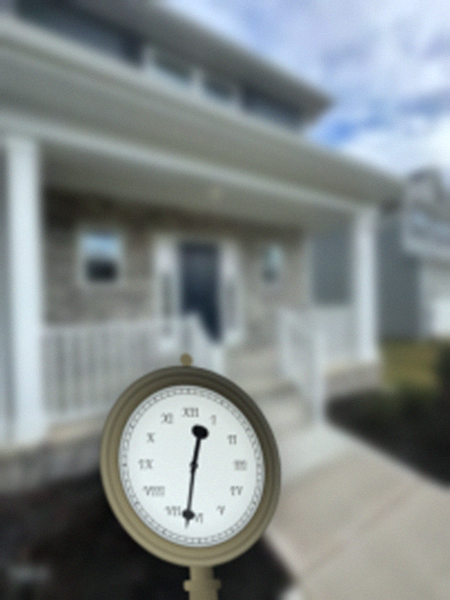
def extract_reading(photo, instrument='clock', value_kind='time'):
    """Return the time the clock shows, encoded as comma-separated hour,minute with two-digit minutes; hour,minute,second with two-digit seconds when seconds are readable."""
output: 12,32
